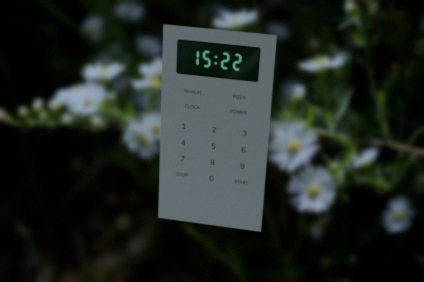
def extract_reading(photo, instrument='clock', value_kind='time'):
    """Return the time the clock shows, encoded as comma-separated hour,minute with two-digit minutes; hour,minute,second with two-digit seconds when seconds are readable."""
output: 15,22
